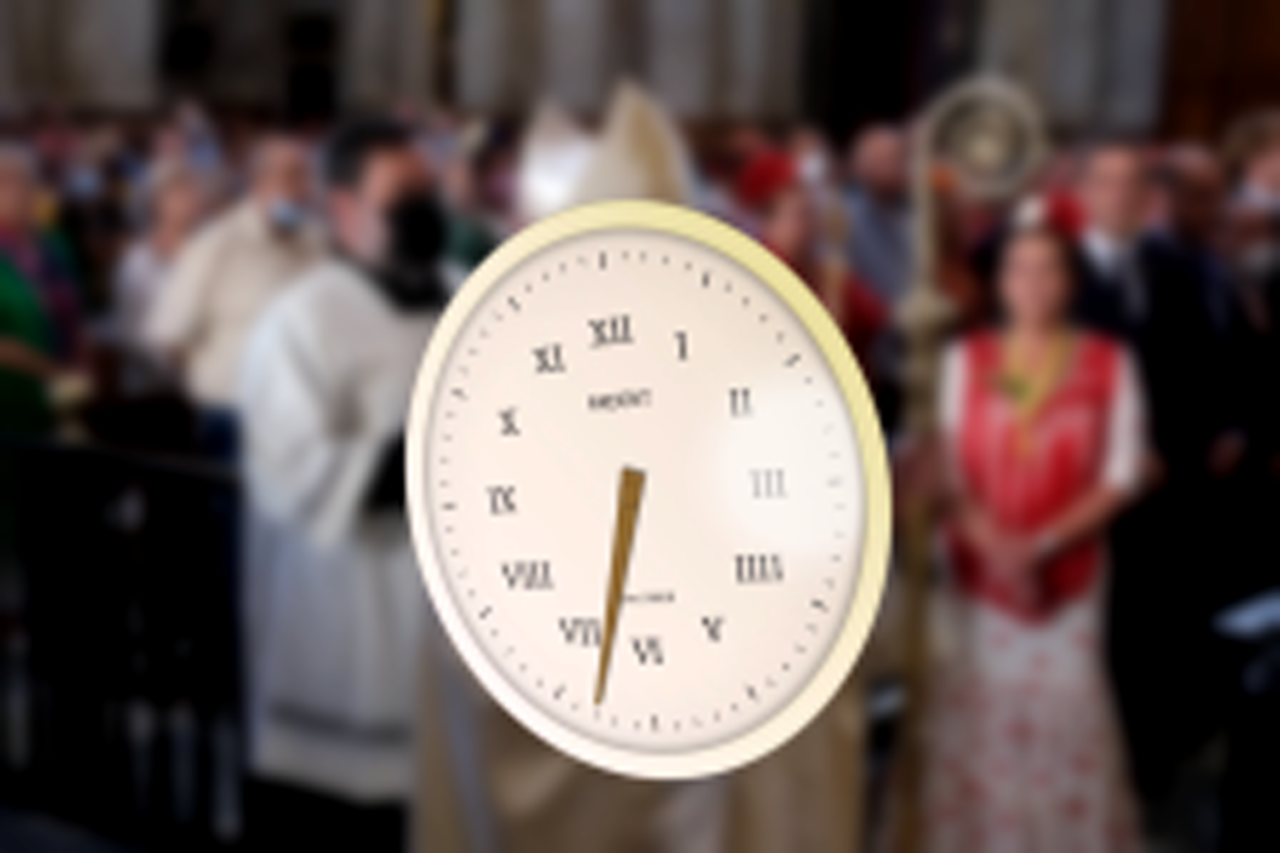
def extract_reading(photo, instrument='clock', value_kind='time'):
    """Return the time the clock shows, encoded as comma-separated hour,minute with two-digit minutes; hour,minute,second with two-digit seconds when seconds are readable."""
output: 6,33
